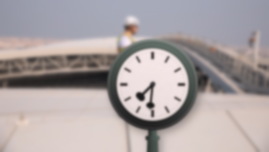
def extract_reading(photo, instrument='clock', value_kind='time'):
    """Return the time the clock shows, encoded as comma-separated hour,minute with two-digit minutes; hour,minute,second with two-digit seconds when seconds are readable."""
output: 7,31
